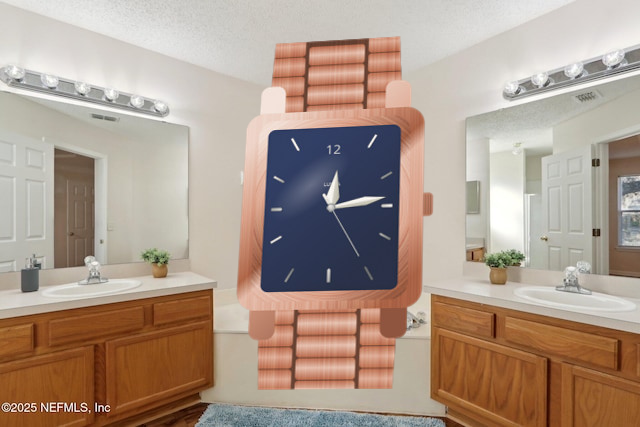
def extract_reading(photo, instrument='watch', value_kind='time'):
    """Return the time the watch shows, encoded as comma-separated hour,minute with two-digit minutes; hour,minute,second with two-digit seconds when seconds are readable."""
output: 12,13,25
